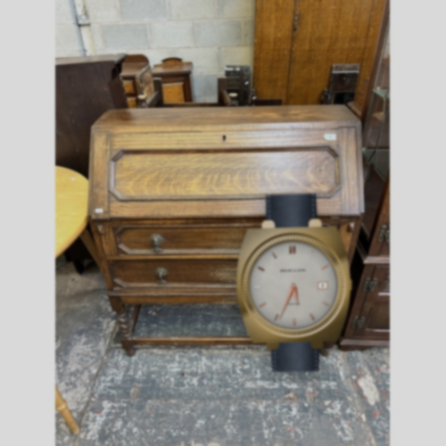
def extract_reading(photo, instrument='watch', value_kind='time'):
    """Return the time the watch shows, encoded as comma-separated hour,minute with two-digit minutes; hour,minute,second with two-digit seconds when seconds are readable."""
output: 5,34
